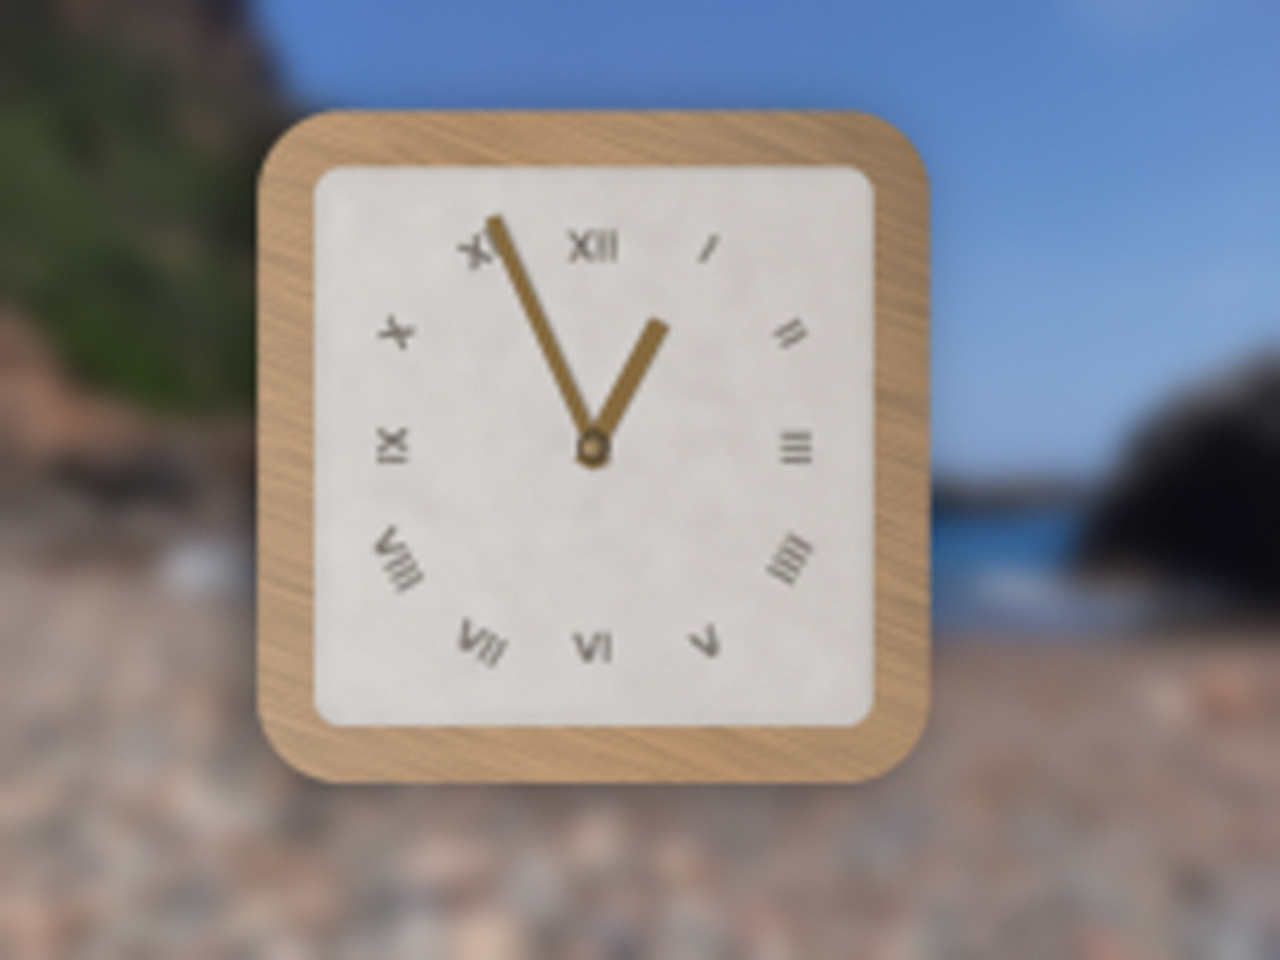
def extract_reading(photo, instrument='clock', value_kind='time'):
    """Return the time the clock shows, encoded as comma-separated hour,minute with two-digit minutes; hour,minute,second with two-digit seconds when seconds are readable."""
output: 12,56
